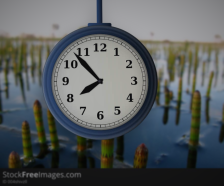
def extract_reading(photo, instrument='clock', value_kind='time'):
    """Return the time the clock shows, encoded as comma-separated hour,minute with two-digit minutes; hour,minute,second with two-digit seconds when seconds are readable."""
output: 7,53
